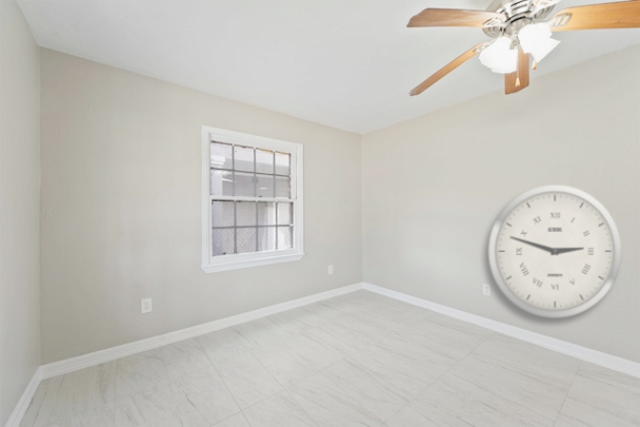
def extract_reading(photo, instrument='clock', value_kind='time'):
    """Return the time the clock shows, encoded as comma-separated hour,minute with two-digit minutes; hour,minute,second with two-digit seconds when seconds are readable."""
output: 2,48
